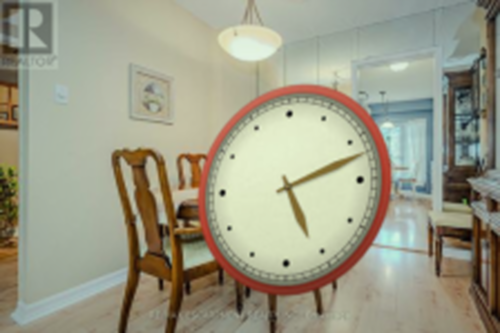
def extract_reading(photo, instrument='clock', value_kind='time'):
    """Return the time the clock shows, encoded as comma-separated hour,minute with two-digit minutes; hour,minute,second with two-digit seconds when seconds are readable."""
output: 5,12
